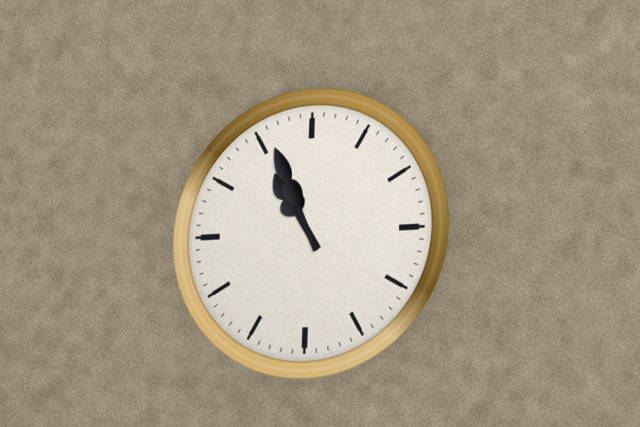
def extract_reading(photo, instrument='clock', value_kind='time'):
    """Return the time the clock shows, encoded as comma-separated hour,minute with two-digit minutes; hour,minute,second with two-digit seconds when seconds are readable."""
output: 10,56
